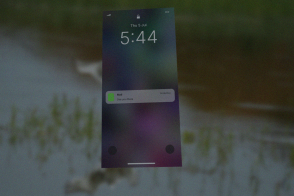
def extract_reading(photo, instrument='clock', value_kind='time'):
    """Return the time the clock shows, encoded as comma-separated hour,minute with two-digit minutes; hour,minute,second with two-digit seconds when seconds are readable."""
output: 5,44
